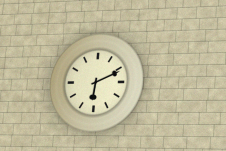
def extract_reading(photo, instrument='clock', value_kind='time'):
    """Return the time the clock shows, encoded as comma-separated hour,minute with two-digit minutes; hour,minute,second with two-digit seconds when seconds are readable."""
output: 6,11
